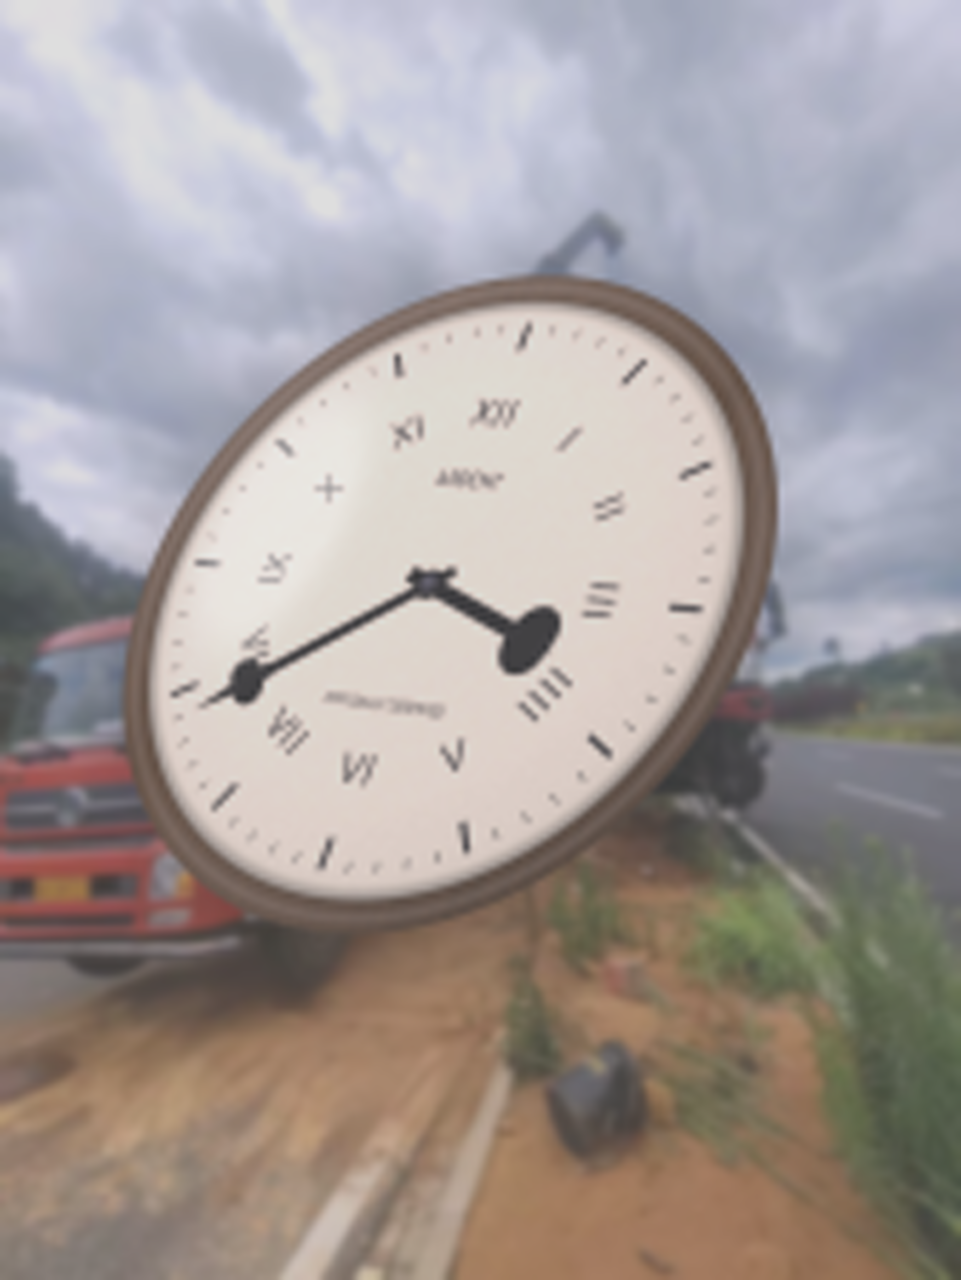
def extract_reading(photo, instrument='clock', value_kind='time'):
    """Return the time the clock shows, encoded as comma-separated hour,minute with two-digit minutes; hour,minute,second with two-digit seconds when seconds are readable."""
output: 3,39
